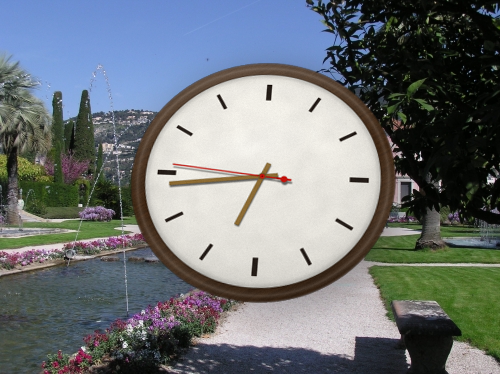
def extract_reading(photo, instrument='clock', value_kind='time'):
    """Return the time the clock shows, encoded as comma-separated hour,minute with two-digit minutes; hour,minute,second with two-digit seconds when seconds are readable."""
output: 6,43,46
